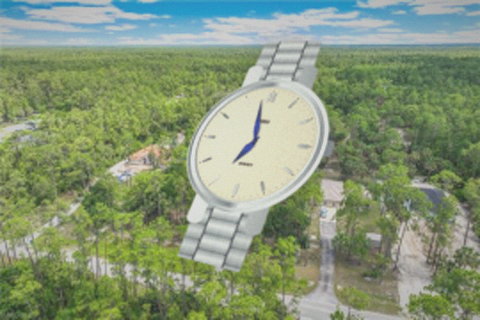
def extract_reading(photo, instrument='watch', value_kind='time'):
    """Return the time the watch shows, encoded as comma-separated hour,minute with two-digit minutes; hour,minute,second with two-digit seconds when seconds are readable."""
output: 6,58
